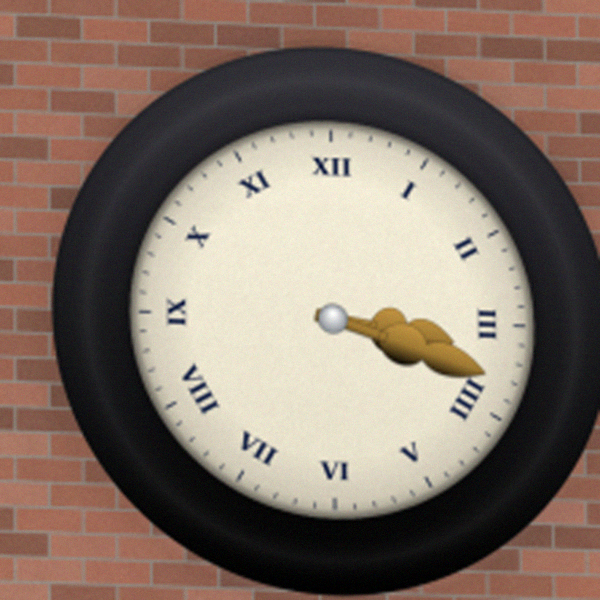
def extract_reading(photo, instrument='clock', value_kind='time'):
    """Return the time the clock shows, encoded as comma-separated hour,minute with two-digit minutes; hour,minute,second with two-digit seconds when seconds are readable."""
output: 3,18
